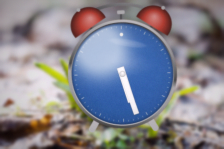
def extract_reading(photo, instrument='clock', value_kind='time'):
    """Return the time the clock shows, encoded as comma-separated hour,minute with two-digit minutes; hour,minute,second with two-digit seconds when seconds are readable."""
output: 5,27
